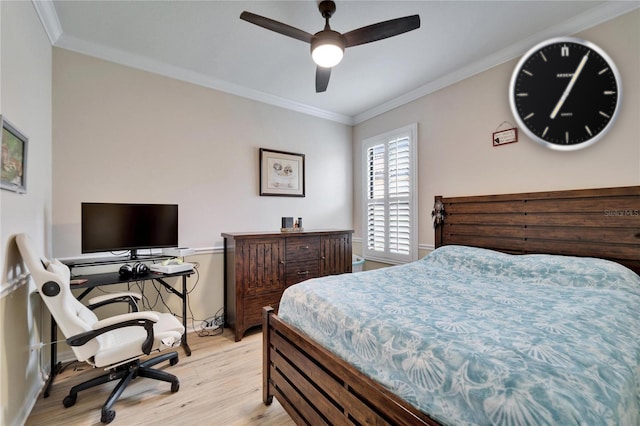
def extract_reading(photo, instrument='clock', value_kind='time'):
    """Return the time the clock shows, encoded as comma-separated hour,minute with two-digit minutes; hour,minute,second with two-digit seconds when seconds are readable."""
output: 7,05
